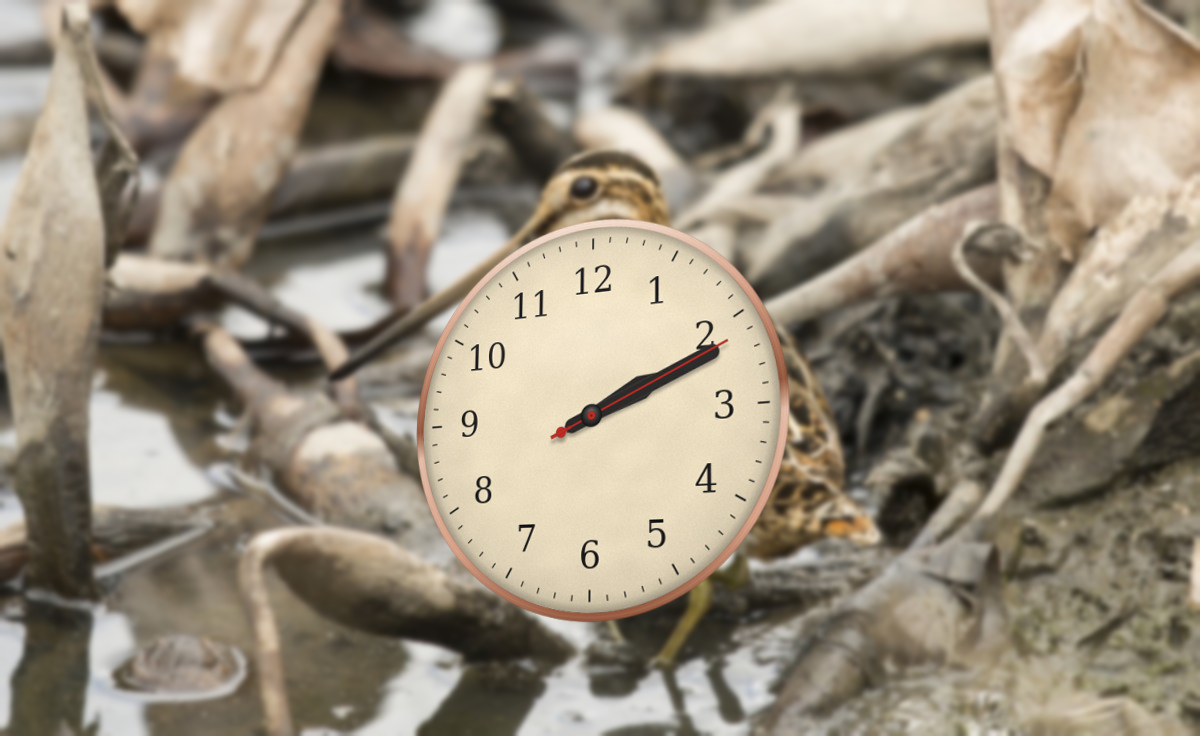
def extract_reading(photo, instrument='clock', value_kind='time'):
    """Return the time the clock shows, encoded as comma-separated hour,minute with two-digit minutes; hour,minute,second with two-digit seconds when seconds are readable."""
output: 2,11,11
